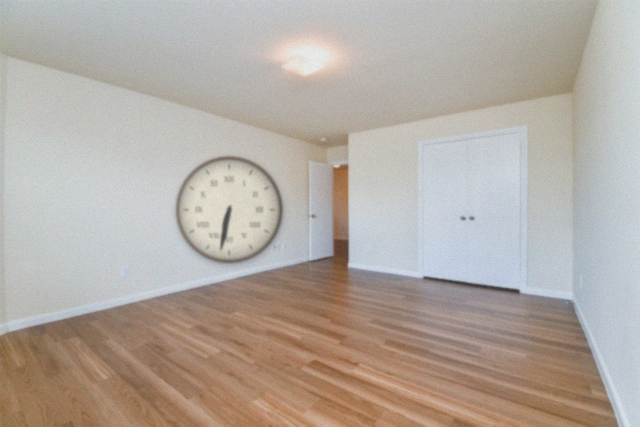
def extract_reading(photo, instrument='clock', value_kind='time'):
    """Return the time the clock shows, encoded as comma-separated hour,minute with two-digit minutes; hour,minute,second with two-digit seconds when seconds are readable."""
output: 6,32
